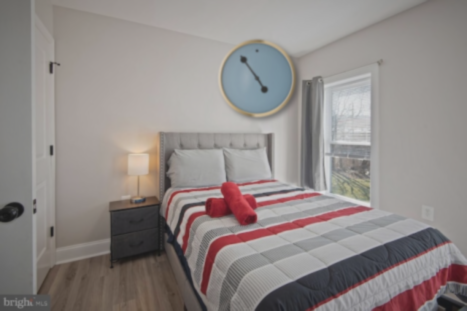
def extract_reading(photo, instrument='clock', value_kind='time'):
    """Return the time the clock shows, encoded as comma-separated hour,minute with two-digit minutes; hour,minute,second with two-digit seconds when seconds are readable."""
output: 4,54
